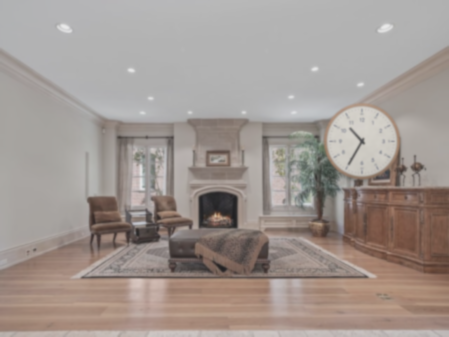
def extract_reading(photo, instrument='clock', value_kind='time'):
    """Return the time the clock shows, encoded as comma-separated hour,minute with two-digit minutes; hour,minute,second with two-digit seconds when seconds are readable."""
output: 10,35
